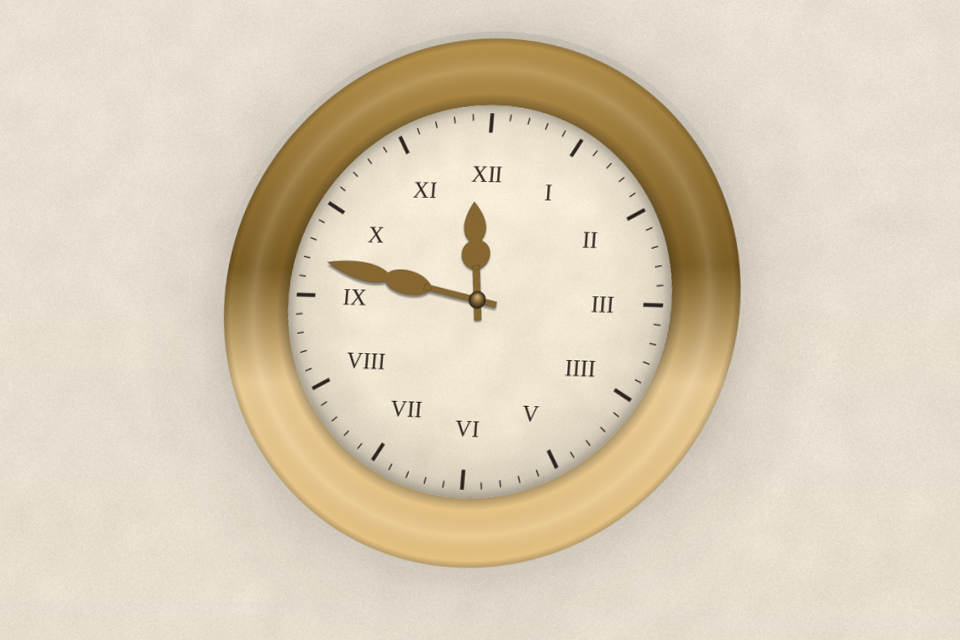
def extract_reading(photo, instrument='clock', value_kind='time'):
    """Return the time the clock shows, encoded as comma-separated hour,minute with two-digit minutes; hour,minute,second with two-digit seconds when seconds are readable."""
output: 11,47
